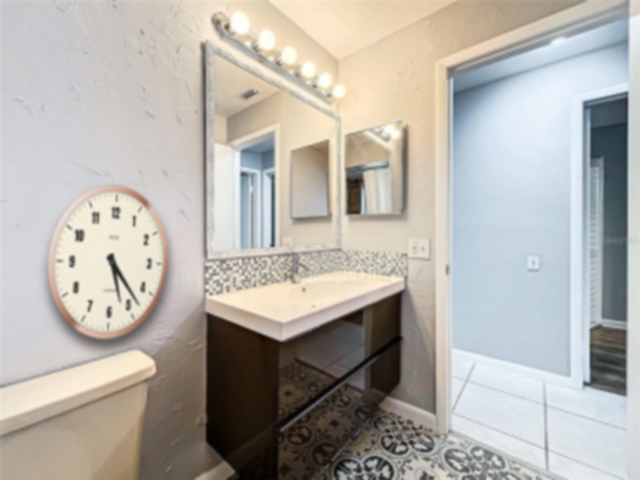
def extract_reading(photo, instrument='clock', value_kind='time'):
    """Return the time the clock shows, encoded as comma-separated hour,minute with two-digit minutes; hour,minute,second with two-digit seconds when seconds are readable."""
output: 5,23
